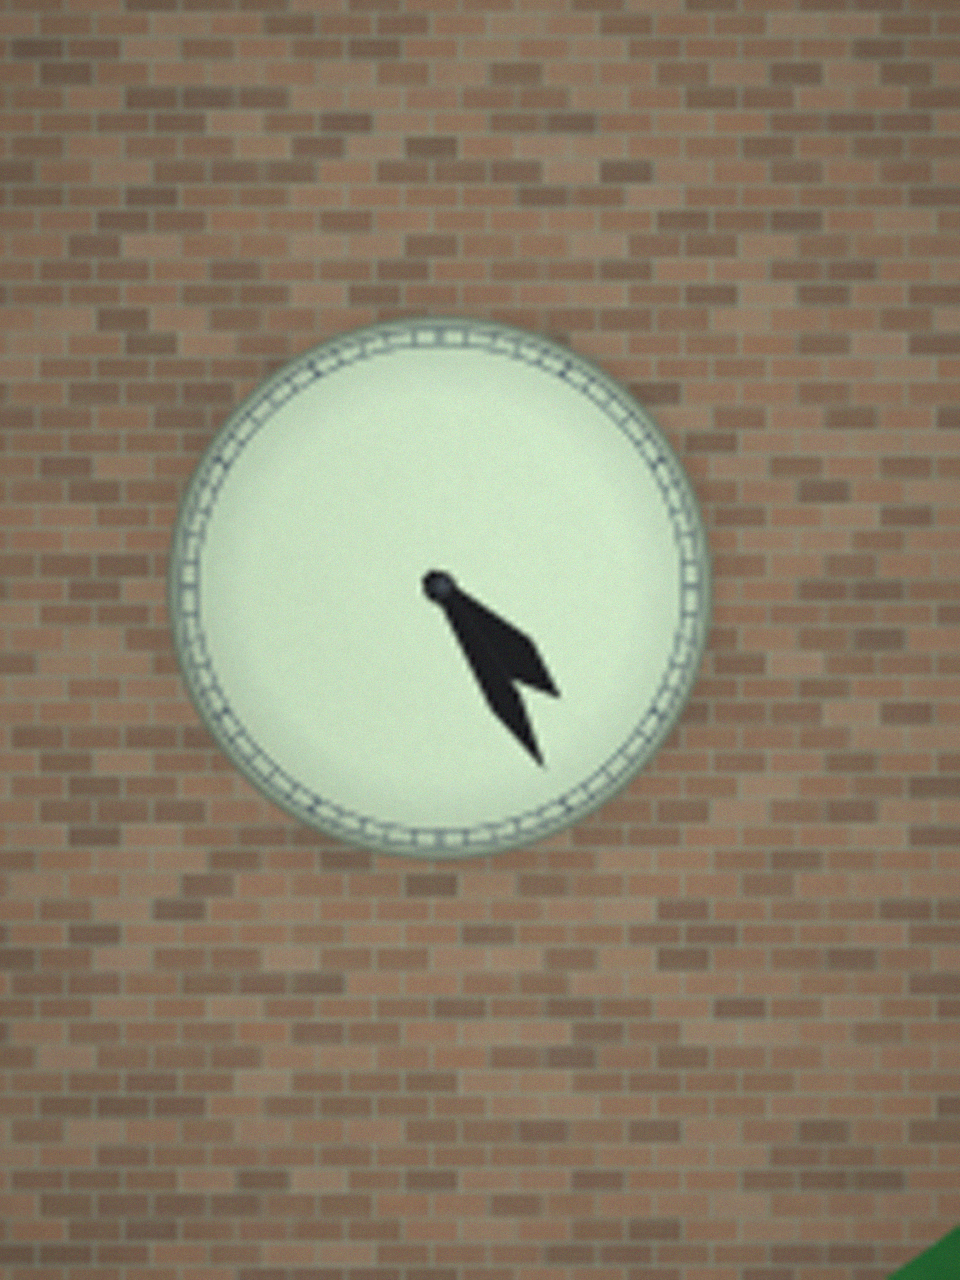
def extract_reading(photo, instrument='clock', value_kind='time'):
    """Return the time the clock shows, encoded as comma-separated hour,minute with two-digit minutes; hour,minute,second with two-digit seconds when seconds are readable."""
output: 4,25
